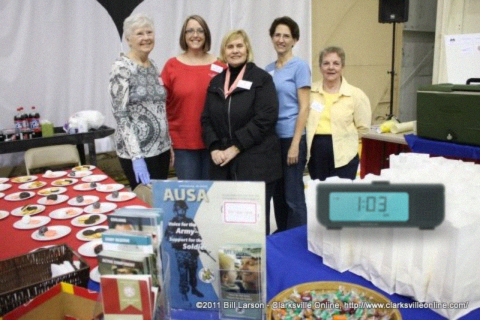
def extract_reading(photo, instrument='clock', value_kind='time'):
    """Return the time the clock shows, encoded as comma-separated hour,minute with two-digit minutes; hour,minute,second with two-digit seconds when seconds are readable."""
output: 1,03
